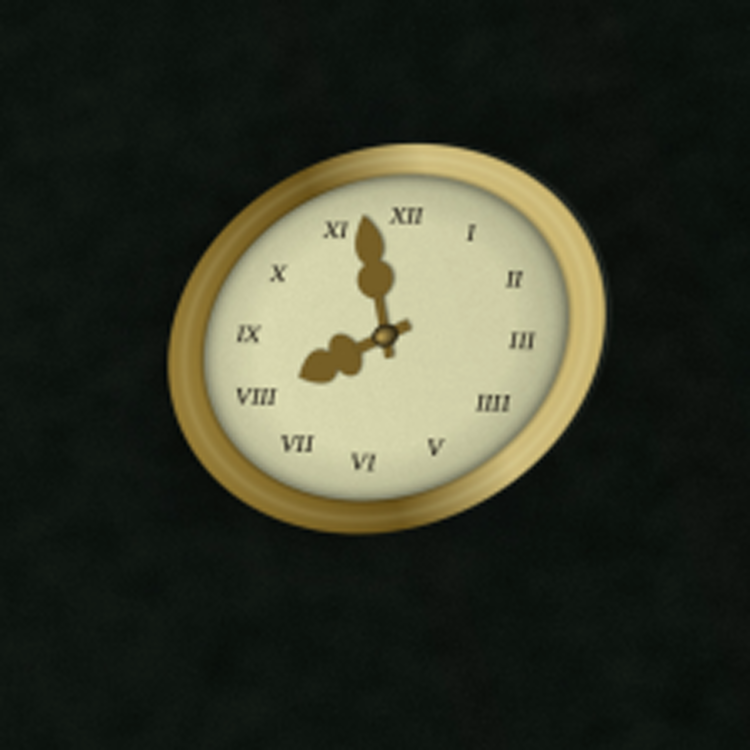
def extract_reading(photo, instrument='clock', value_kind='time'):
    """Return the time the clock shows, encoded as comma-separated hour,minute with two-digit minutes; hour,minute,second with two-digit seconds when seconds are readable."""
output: 7,57
